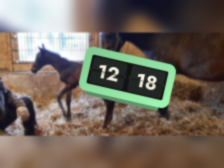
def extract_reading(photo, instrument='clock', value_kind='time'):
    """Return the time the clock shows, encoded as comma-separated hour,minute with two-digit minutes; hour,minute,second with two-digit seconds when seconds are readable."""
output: 12,18
